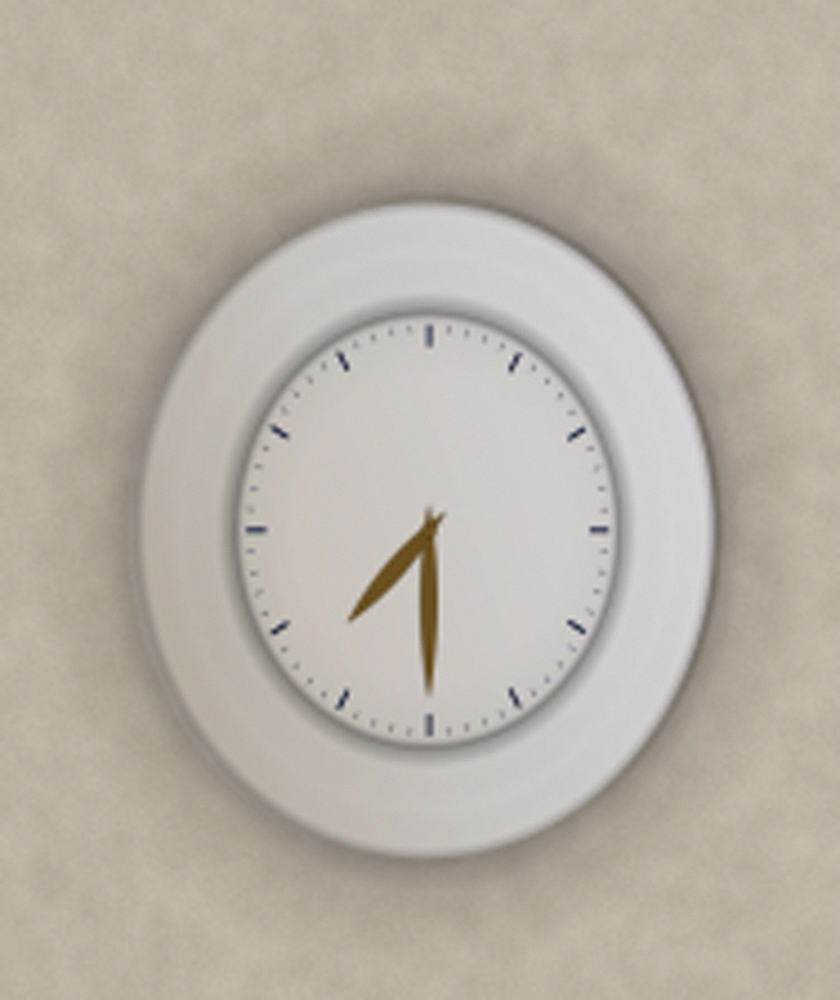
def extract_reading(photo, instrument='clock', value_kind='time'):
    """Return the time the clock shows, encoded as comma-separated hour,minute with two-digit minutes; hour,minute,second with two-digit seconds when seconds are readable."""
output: 7,30
